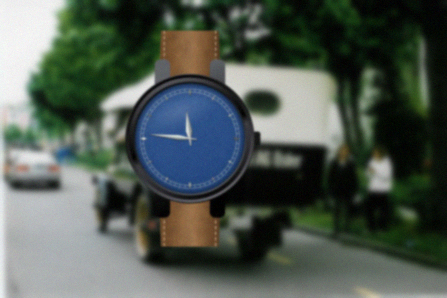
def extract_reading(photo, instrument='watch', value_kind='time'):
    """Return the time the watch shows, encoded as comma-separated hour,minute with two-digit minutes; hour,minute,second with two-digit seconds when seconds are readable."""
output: 11,46
